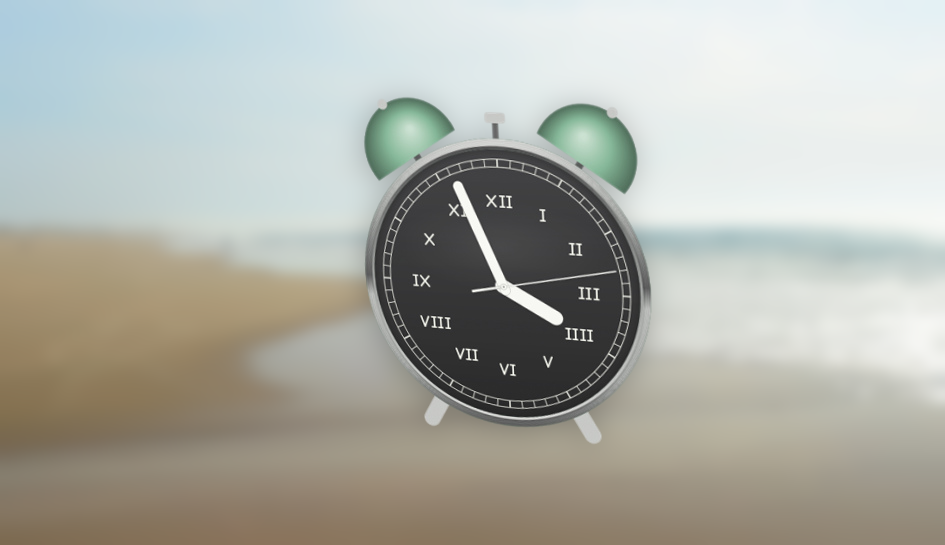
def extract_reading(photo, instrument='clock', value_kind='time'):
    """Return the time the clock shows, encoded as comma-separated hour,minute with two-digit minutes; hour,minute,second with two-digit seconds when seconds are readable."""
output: 3,56,13
